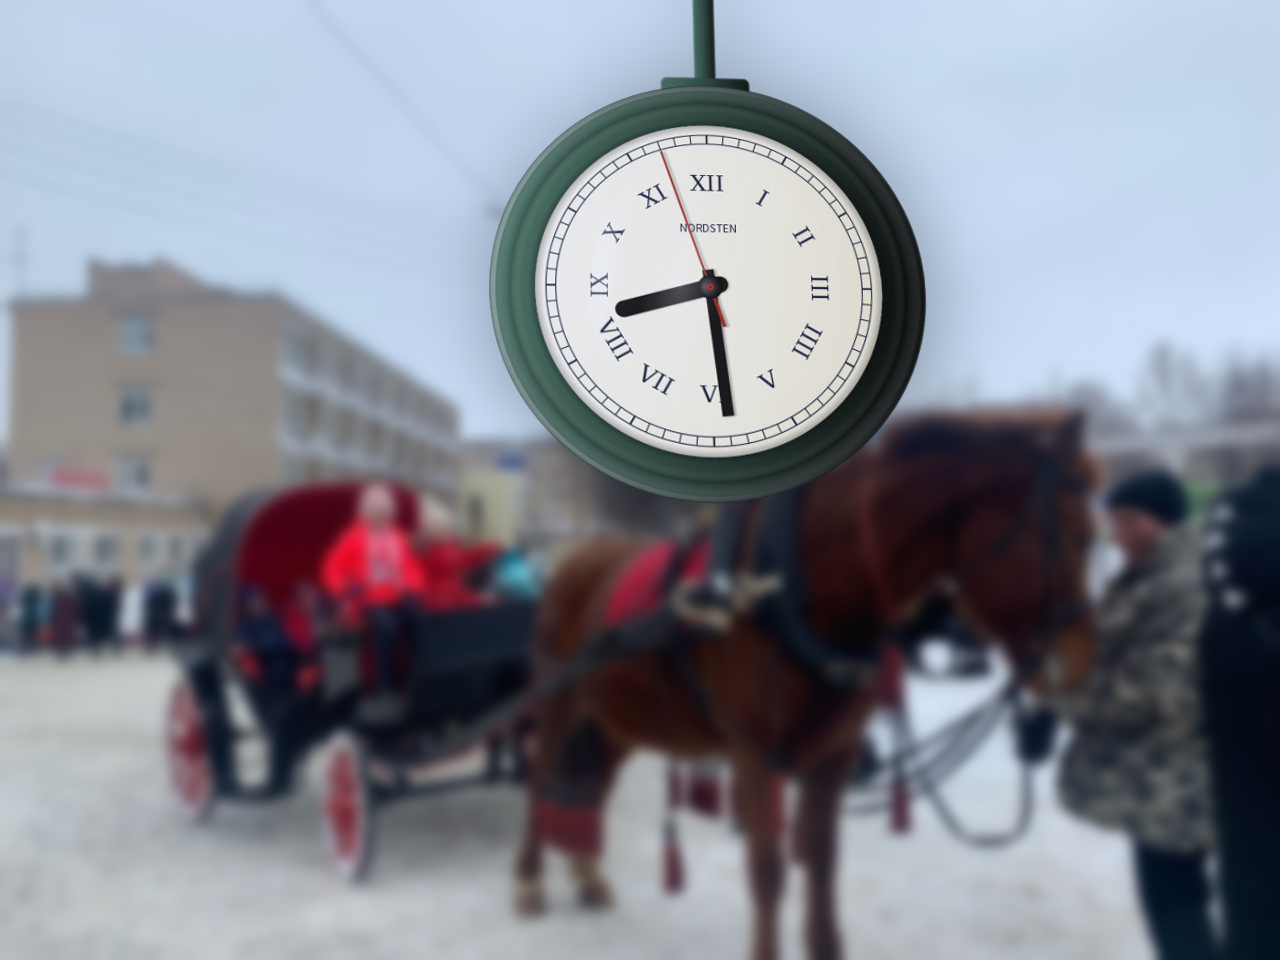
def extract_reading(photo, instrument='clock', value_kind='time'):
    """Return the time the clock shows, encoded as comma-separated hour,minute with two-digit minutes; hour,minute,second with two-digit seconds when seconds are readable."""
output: 8,28,57
